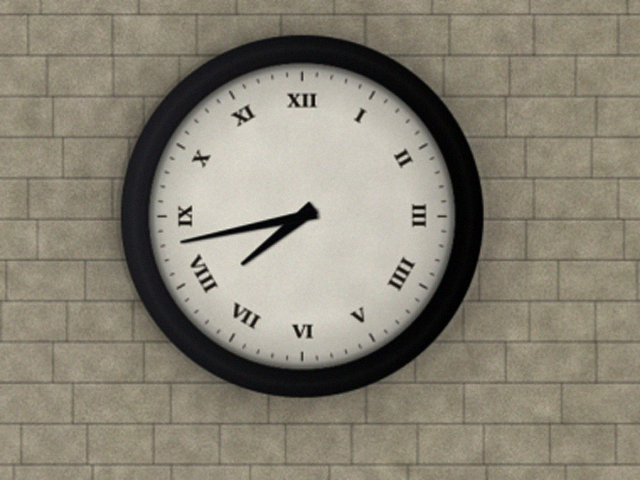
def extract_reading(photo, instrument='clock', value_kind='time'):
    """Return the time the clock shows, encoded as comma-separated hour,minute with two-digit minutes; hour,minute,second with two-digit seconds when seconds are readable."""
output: 7,43
